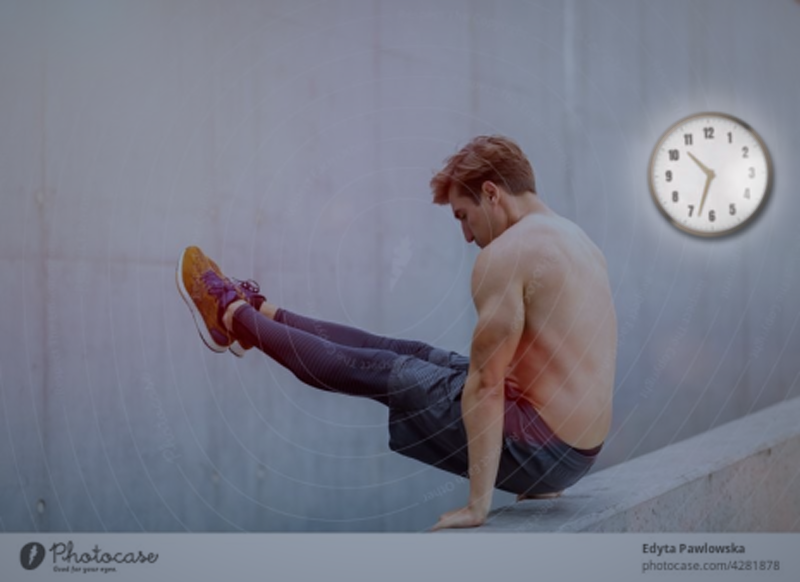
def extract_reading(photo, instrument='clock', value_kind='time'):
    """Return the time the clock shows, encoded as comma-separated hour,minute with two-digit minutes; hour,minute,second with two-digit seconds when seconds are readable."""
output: 10,33
